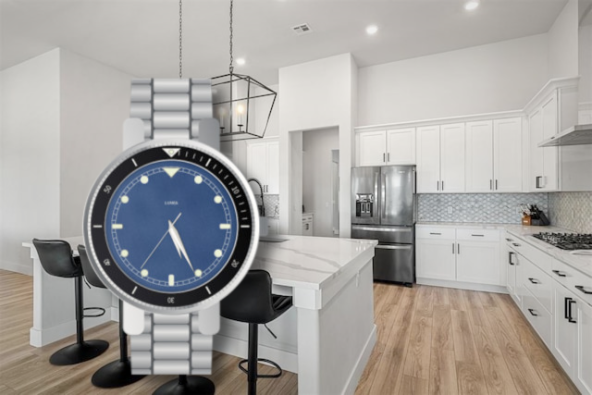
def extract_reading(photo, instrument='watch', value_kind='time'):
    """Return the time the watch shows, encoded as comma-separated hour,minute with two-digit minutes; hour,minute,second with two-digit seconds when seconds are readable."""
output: 5,25,36
